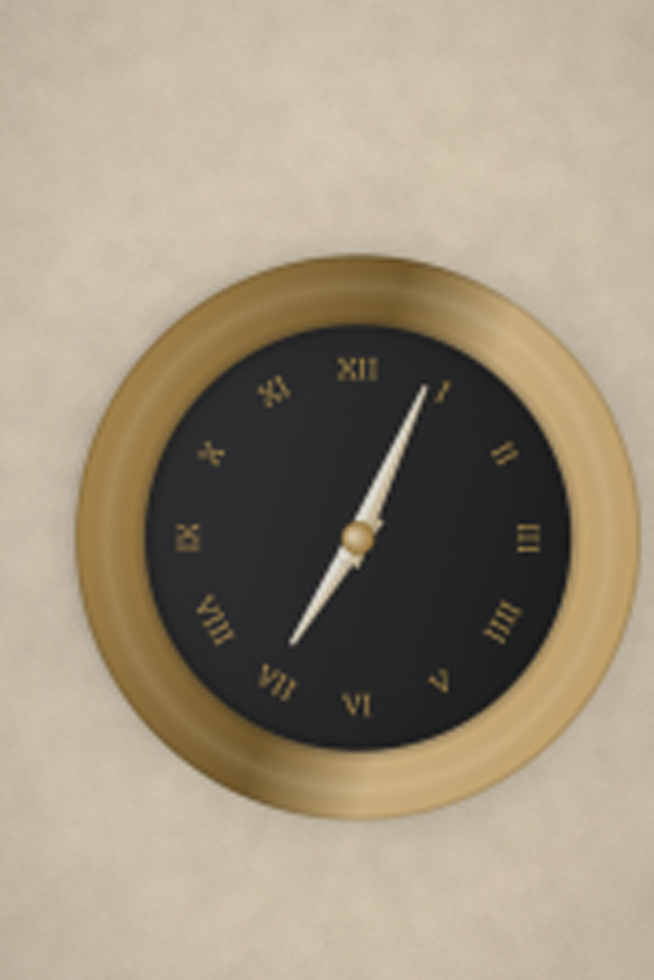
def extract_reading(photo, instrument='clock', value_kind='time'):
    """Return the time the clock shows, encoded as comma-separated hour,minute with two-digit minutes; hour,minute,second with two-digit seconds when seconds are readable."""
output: 7,04
